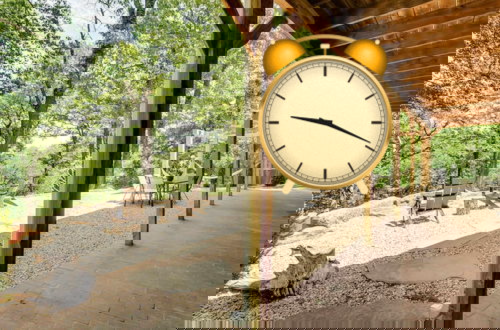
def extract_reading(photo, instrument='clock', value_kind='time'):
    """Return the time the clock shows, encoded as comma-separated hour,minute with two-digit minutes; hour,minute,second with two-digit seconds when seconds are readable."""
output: 9,19
